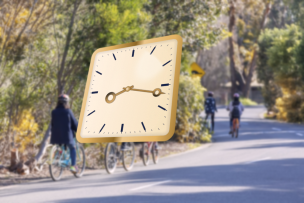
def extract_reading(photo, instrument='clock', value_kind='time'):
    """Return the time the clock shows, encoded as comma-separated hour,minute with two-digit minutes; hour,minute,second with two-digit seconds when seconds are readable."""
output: 8,17
